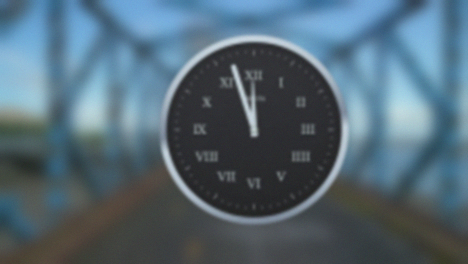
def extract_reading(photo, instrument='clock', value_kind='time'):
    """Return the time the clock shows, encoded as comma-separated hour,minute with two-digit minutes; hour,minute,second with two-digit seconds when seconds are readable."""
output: 11,57
